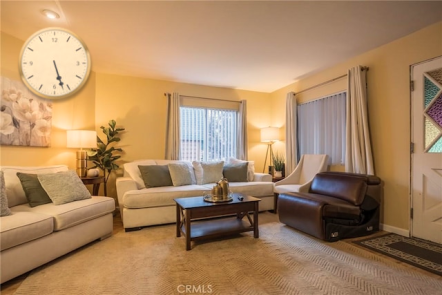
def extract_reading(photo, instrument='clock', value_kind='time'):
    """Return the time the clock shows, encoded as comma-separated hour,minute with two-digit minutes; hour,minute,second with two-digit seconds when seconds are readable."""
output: 5,27
